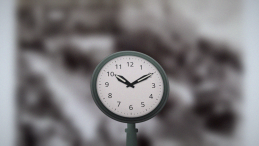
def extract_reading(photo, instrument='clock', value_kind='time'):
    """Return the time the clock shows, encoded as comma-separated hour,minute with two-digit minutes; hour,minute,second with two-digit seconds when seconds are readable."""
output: 10,10
